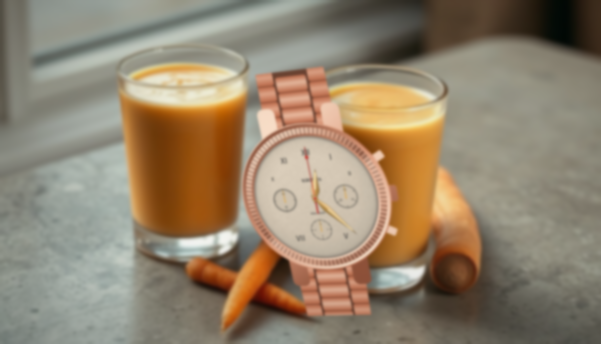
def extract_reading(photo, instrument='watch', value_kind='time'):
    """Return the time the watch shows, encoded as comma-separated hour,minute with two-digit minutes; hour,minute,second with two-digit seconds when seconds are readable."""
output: 12,23
